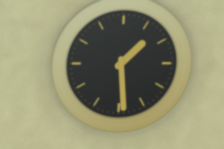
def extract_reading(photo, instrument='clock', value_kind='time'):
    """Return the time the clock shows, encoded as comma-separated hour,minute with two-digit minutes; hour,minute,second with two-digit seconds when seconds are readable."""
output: 1,29
